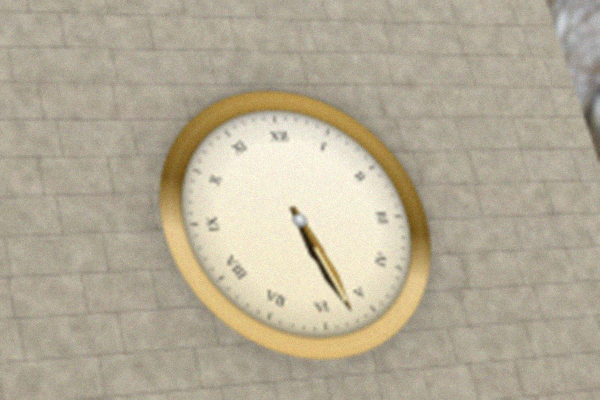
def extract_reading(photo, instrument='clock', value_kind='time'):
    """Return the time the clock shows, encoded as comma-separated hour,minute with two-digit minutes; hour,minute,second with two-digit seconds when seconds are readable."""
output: 5,27
